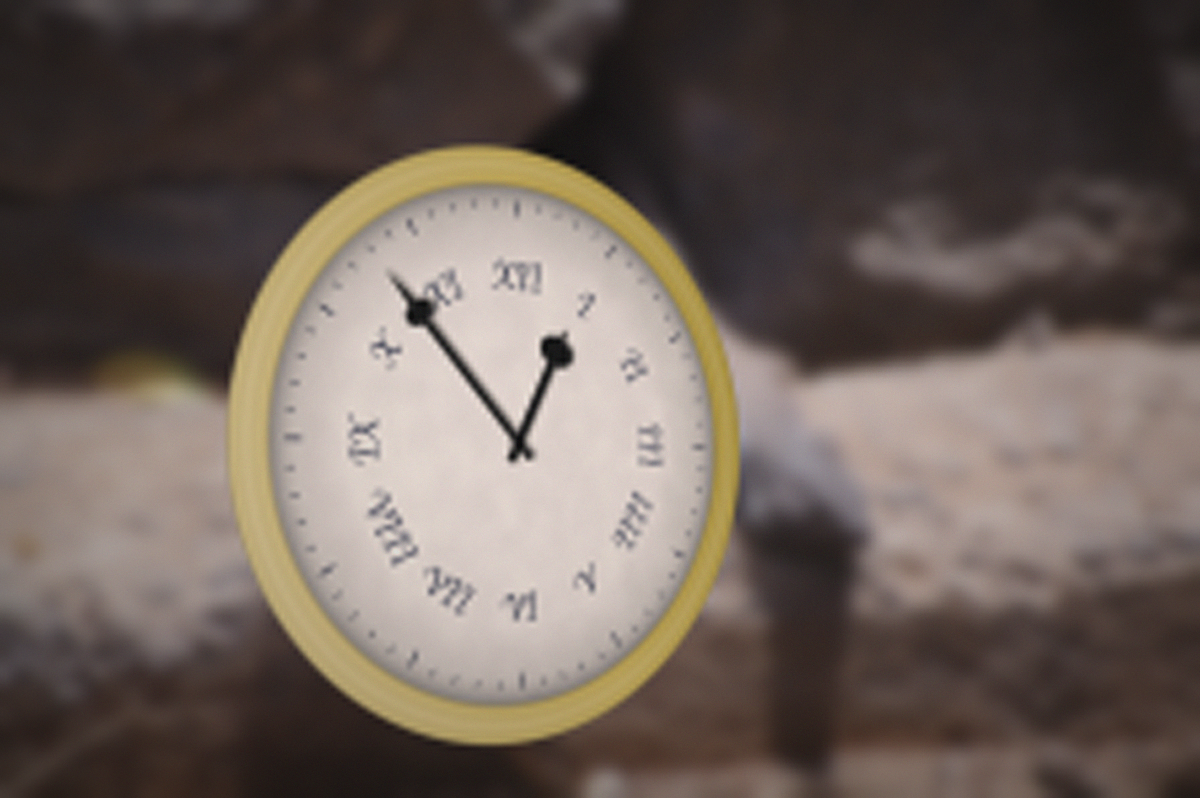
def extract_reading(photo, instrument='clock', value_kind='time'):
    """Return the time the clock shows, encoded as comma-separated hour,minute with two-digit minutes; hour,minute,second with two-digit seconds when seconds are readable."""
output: 12,53
